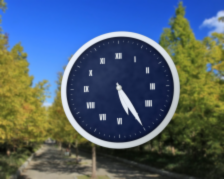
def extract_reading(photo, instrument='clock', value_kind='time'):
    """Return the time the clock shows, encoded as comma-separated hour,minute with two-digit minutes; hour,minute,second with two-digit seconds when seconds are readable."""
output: 5,25
